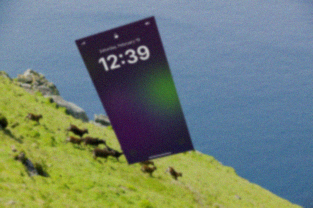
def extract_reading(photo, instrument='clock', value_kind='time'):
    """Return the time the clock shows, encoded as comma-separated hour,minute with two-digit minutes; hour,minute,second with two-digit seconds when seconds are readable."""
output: 12,39
